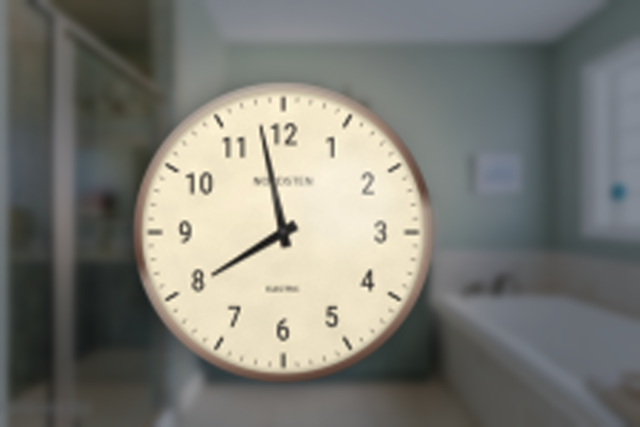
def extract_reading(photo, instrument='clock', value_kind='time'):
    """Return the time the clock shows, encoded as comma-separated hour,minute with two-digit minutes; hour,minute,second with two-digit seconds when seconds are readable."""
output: 7,58
